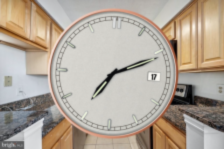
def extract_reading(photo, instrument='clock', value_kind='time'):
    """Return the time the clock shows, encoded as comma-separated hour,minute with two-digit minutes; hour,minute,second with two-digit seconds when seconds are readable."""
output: 7,11
